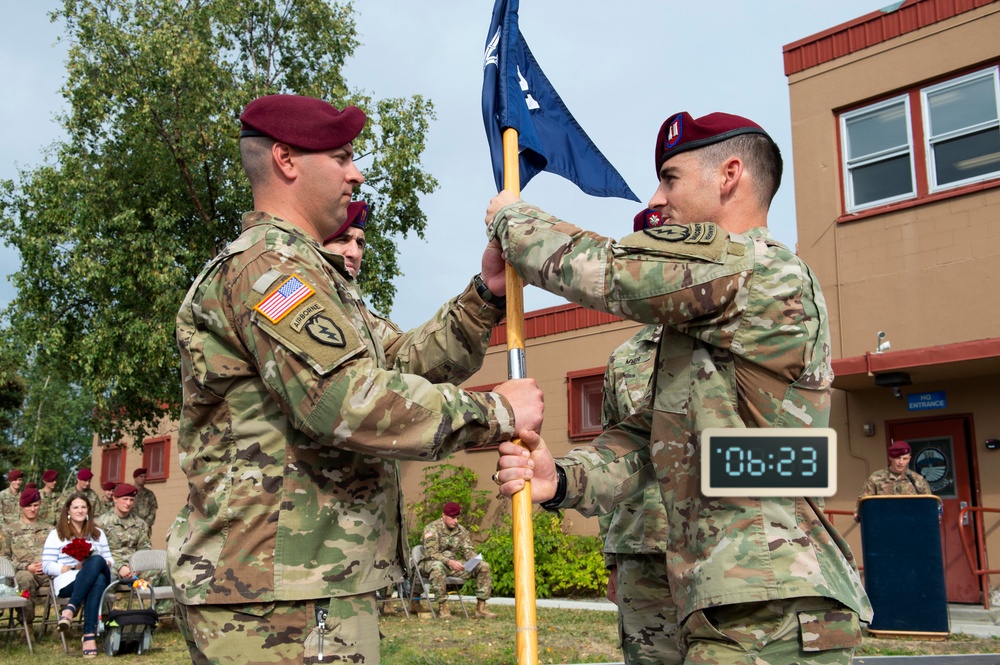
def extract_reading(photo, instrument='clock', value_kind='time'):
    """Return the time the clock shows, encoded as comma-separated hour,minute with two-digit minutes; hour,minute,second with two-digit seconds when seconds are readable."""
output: 6,23
